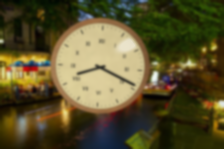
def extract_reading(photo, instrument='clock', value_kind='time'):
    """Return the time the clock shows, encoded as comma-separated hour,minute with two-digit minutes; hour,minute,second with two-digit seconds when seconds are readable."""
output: 8,19
